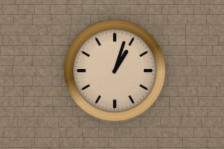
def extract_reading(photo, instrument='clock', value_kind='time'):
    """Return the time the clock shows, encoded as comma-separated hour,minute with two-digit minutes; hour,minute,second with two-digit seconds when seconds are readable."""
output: 1,03
